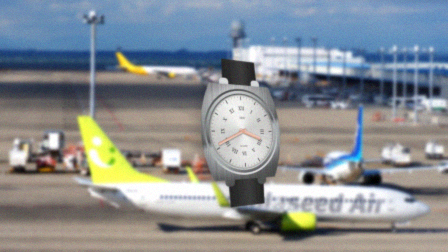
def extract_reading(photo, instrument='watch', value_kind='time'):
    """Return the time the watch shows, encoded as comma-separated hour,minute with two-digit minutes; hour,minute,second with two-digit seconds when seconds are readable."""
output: 3,41
